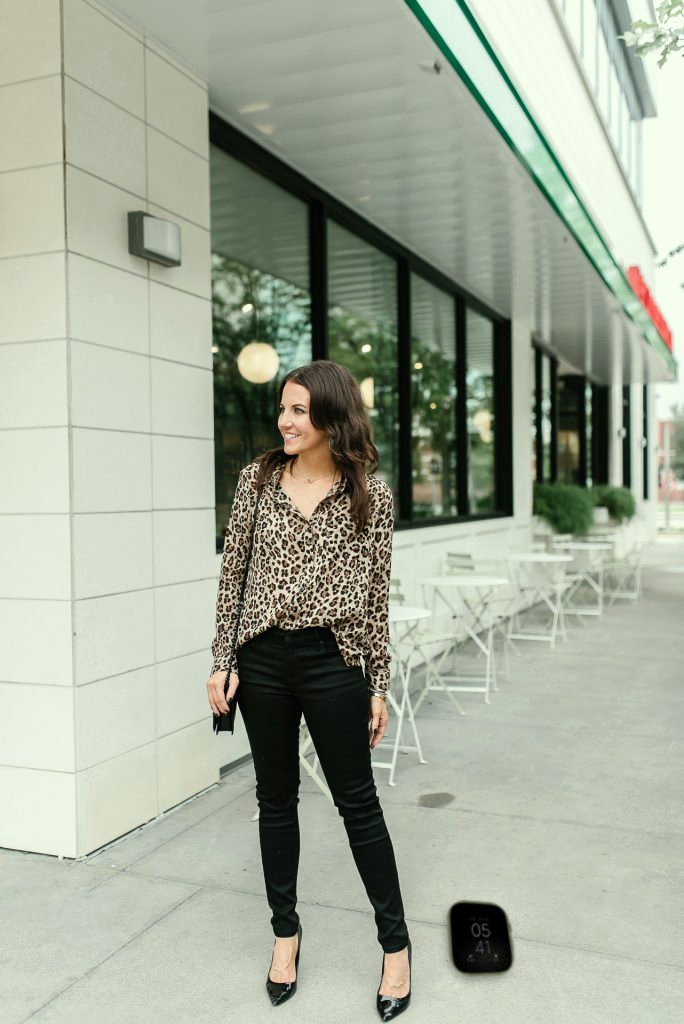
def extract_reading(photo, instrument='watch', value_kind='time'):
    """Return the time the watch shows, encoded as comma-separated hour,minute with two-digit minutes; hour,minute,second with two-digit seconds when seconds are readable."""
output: 5,41
